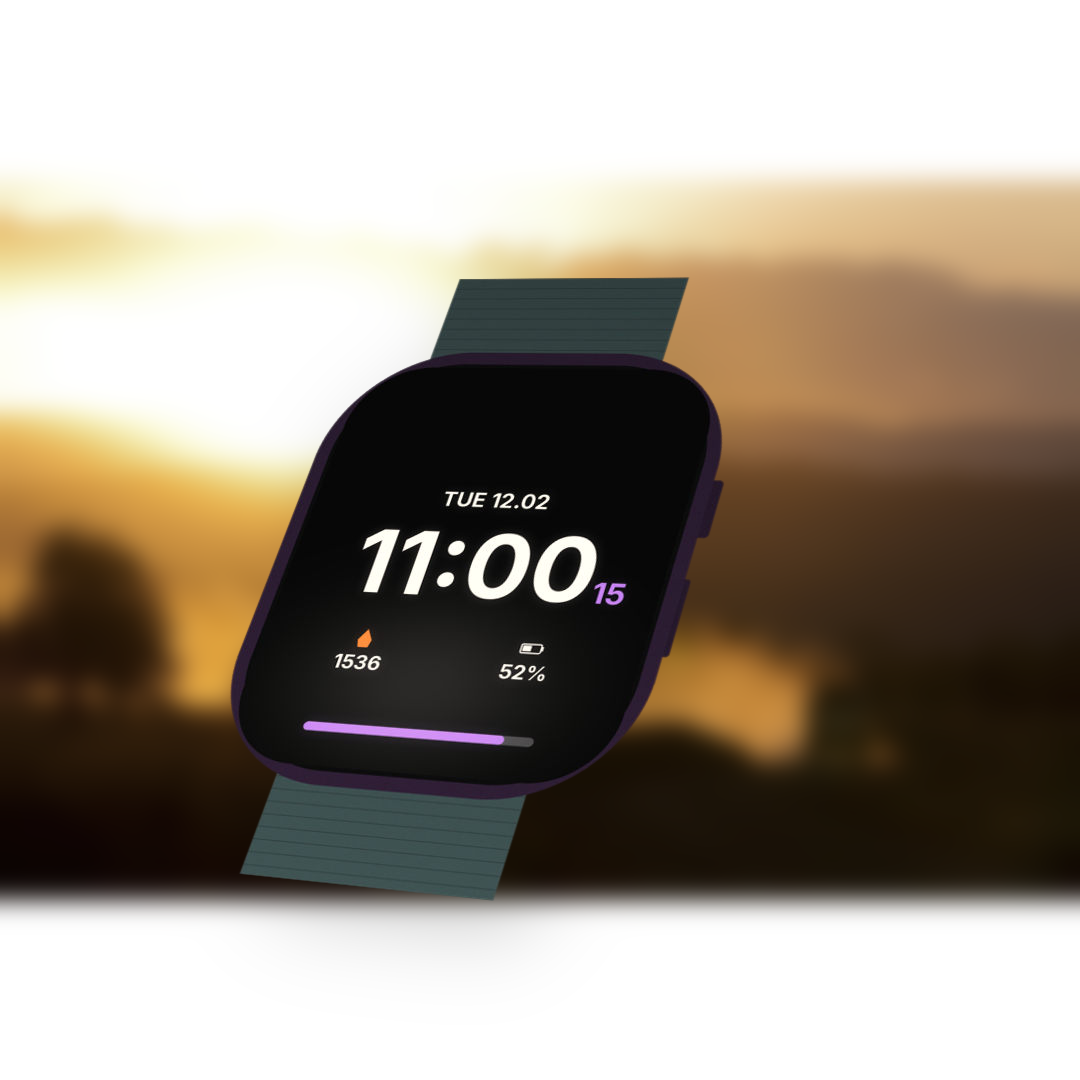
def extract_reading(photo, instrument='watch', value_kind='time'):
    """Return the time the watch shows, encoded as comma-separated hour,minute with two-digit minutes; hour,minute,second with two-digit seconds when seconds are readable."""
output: 11,00,15
